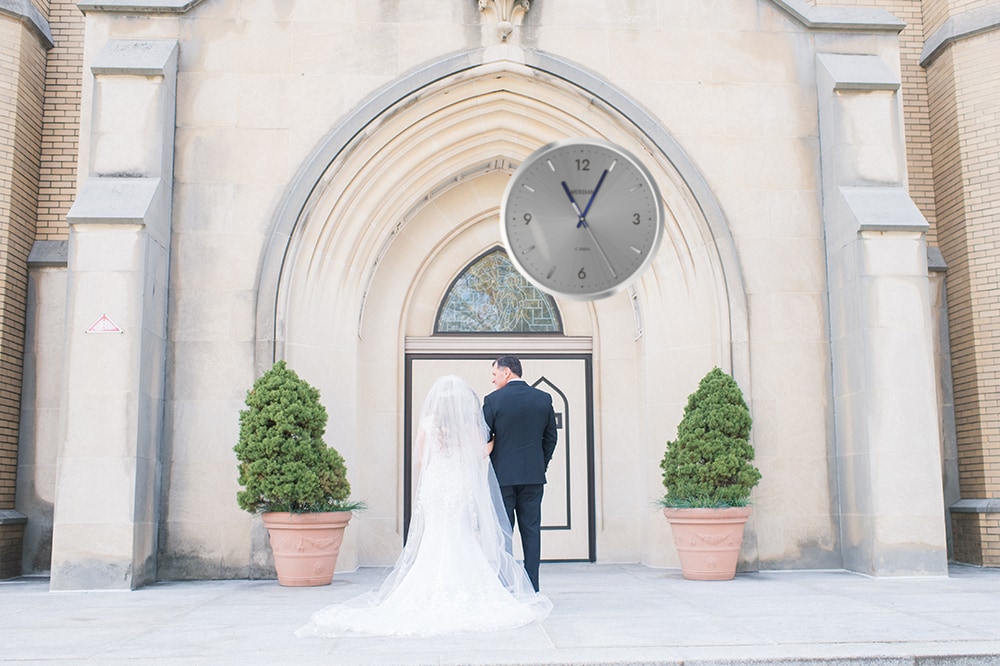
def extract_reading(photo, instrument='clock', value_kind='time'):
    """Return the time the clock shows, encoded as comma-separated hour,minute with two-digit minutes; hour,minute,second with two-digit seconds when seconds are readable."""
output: 11,04,25
